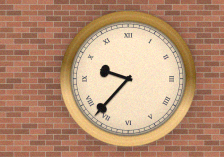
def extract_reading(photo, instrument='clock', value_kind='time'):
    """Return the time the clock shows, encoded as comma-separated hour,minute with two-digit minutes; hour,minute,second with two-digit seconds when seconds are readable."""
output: 9,37
